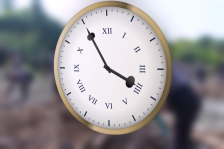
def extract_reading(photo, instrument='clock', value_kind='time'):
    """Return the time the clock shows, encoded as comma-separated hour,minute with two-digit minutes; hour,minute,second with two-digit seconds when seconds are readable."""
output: 3,55
